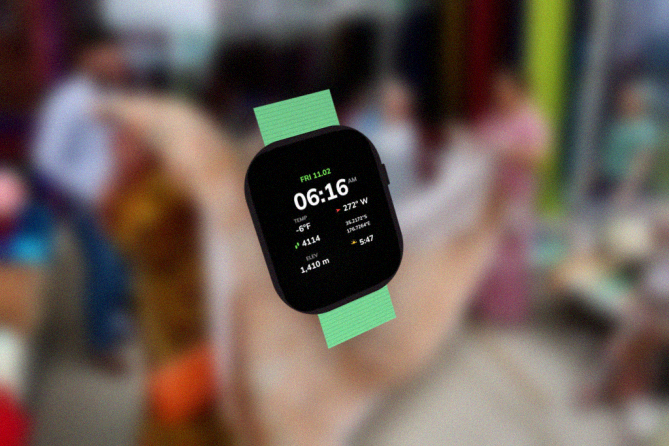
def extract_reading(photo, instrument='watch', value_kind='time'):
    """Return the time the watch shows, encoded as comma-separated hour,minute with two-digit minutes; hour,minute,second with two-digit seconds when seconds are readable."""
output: 6,16
